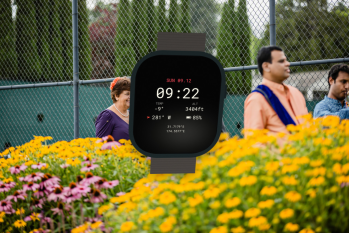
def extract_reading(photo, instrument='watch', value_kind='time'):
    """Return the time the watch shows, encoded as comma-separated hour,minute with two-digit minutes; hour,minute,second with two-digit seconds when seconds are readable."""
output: 9,22
